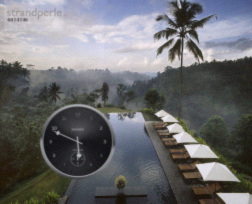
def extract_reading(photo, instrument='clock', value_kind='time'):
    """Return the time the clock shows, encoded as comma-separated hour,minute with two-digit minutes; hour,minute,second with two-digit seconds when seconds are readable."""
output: 5,49
